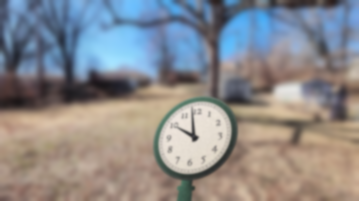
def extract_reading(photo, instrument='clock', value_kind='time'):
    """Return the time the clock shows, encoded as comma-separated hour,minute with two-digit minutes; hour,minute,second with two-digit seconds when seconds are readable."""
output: 9,58
